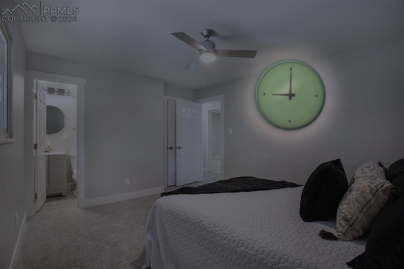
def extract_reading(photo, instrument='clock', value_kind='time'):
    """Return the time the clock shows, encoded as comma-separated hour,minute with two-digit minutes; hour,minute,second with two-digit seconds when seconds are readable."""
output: 9,00
